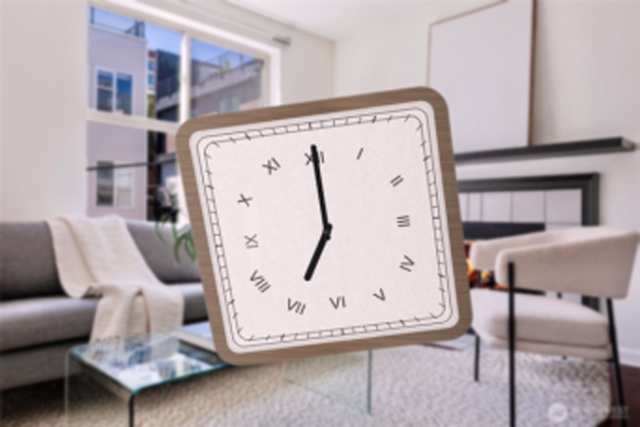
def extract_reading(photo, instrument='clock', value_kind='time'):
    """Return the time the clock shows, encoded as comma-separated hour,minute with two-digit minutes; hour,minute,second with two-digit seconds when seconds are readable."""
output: 7,00
